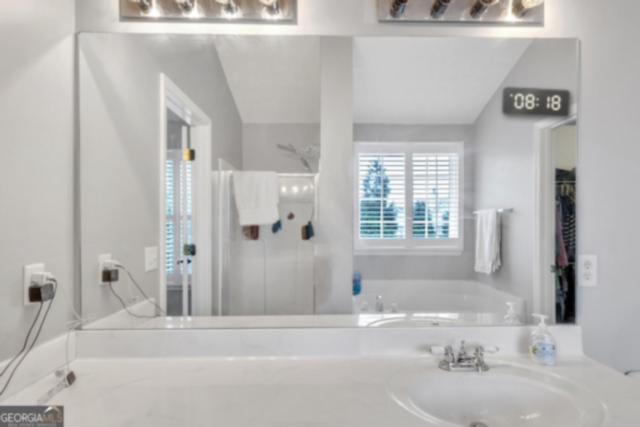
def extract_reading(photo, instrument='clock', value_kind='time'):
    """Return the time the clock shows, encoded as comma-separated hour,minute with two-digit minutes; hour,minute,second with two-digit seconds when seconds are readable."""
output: 8,18
